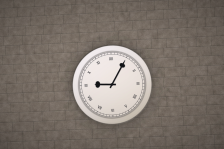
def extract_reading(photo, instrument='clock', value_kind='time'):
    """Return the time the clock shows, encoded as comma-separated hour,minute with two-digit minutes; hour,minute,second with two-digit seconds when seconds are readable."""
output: 9,05
